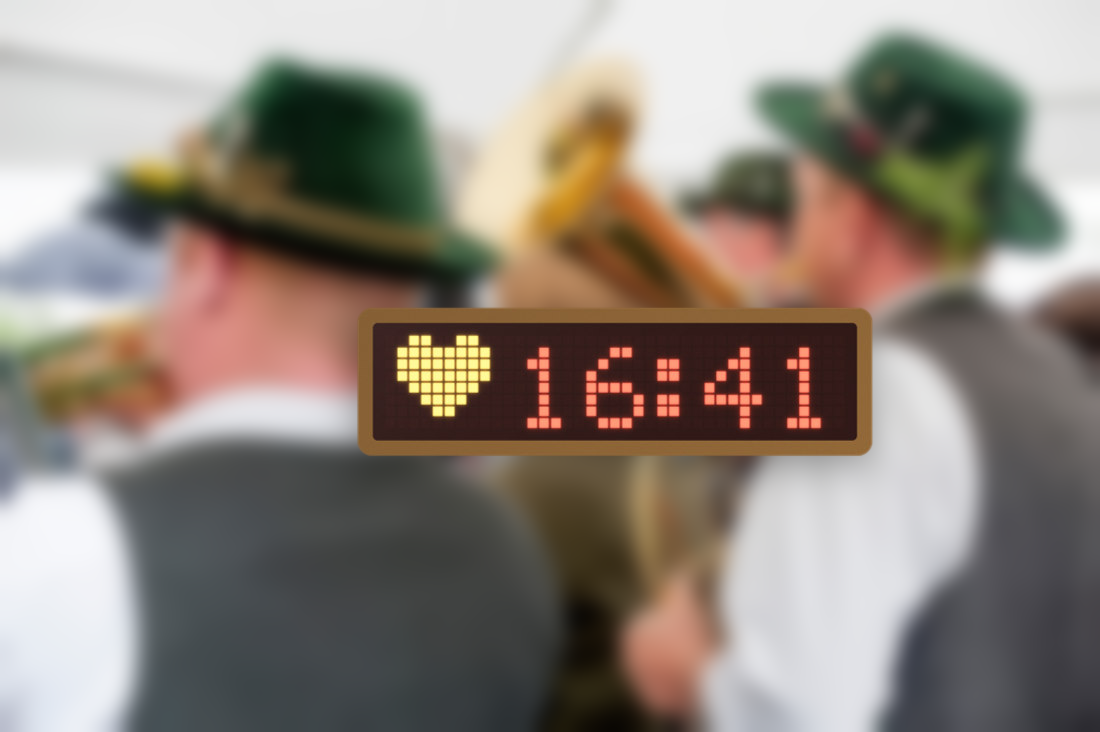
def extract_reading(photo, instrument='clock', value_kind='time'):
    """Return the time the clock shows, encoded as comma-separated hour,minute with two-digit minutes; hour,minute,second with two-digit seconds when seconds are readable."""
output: 16,41
